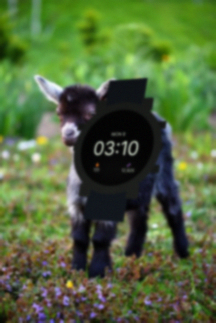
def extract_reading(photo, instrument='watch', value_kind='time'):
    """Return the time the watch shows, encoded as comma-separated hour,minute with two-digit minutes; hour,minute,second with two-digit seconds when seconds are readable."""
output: 3,10
